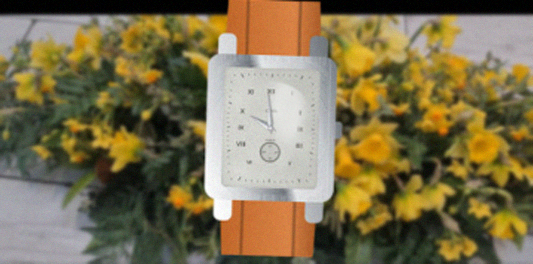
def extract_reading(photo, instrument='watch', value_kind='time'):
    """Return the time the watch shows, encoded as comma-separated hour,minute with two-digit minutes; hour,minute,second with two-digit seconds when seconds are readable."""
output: 9,59
